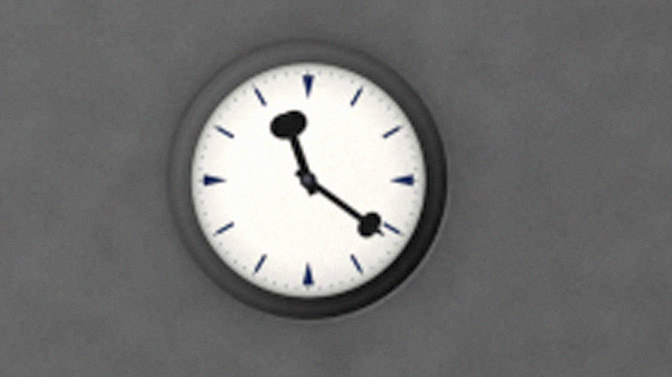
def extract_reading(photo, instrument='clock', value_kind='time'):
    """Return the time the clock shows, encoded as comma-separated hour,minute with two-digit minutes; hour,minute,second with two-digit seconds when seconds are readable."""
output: 11,21
